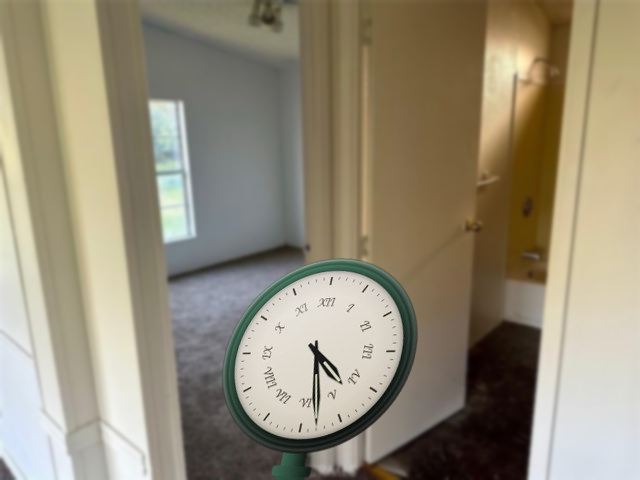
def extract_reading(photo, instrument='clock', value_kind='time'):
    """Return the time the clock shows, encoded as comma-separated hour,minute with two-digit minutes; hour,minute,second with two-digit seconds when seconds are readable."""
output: 4,28
